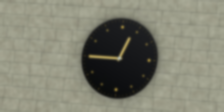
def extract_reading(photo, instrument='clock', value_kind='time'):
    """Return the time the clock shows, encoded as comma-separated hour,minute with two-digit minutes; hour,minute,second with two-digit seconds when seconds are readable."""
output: 12,45
